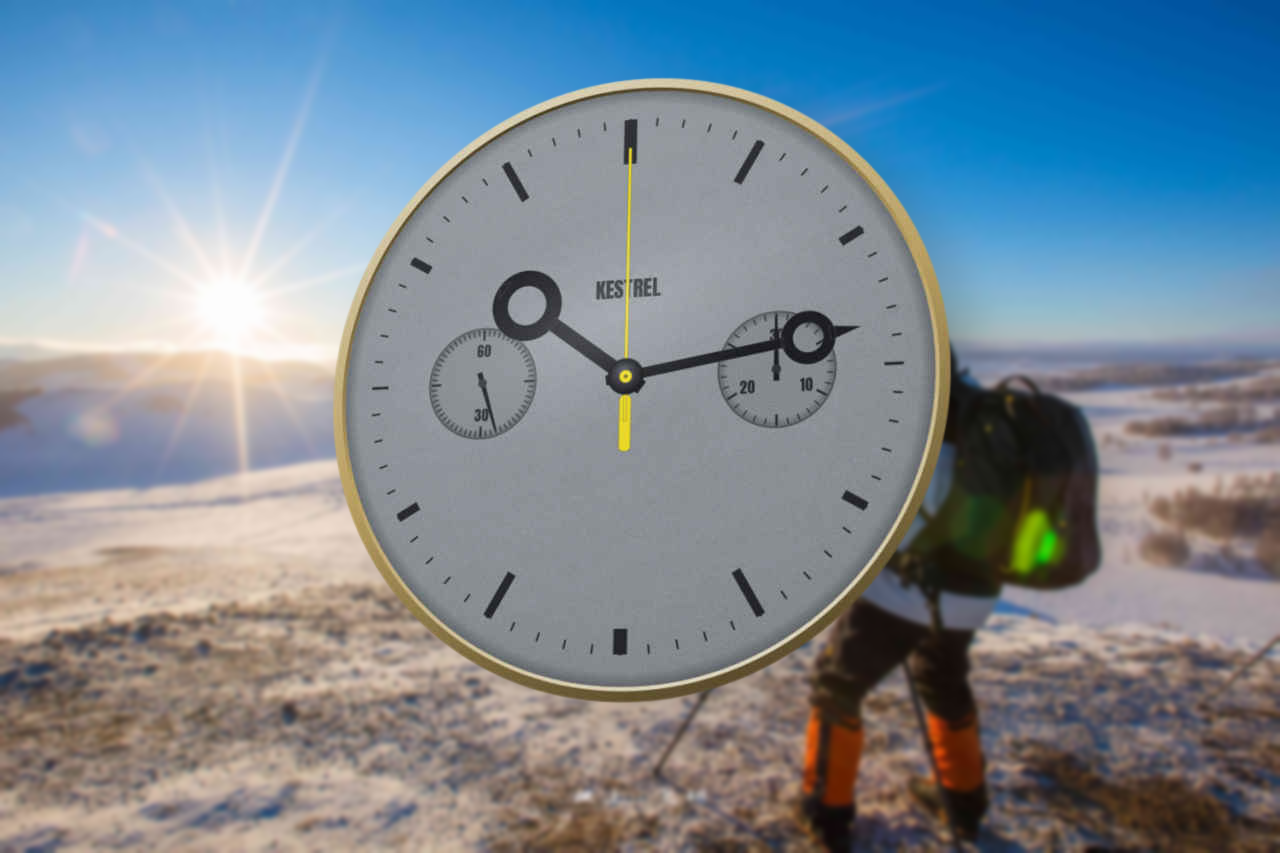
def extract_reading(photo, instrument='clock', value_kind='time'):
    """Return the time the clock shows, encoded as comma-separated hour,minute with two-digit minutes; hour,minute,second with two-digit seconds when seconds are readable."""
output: 10,13,27
